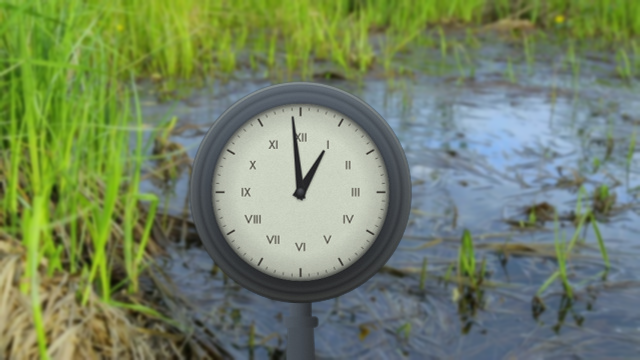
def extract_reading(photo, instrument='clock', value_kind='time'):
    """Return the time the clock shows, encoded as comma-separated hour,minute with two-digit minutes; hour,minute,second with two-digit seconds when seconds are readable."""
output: 12,59
